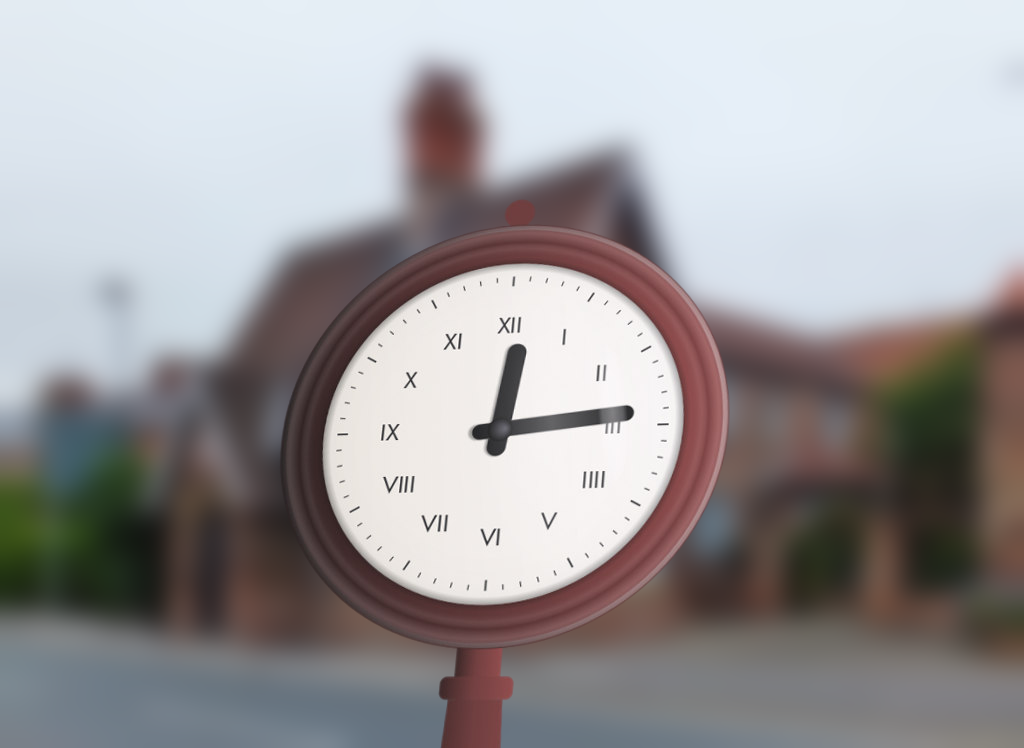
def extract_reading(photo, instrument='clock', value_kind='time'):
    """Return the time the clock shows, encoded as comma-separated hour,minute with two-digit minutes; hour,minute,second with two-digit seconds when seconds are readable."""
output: 12,14
